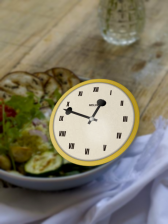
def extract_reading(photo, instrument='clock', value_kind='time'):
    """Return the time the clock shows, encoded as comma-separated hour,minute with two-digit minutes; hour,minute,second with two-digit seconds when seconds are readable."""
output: 12,48
